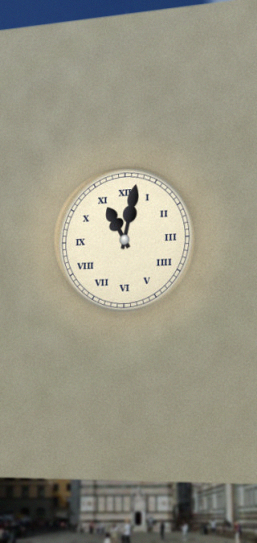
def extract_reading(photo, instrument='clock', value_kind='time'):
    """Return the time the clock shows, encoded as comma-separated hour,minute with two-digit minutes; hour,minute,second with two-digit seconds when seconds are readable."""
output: 11,02
